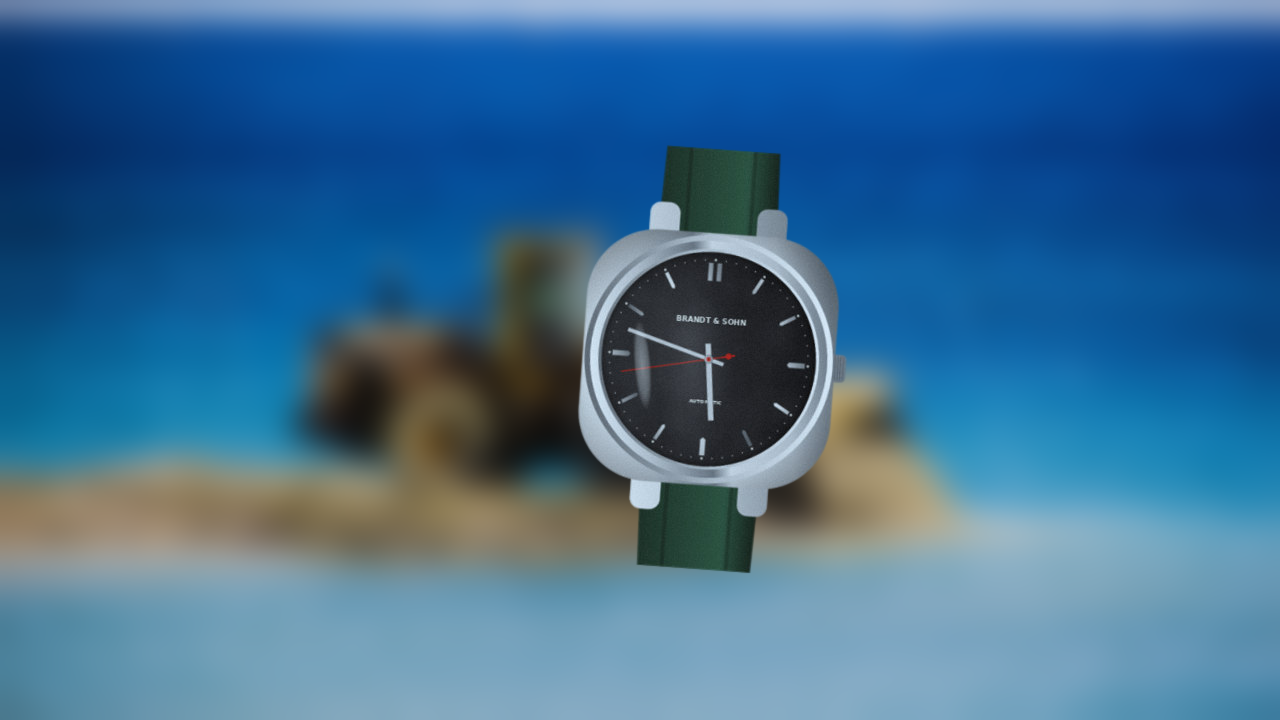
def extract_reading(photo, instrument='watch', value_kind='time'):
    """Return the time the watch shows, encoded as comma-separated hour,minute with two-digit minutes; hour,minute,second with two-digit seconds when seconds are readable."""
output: 5,47,43
